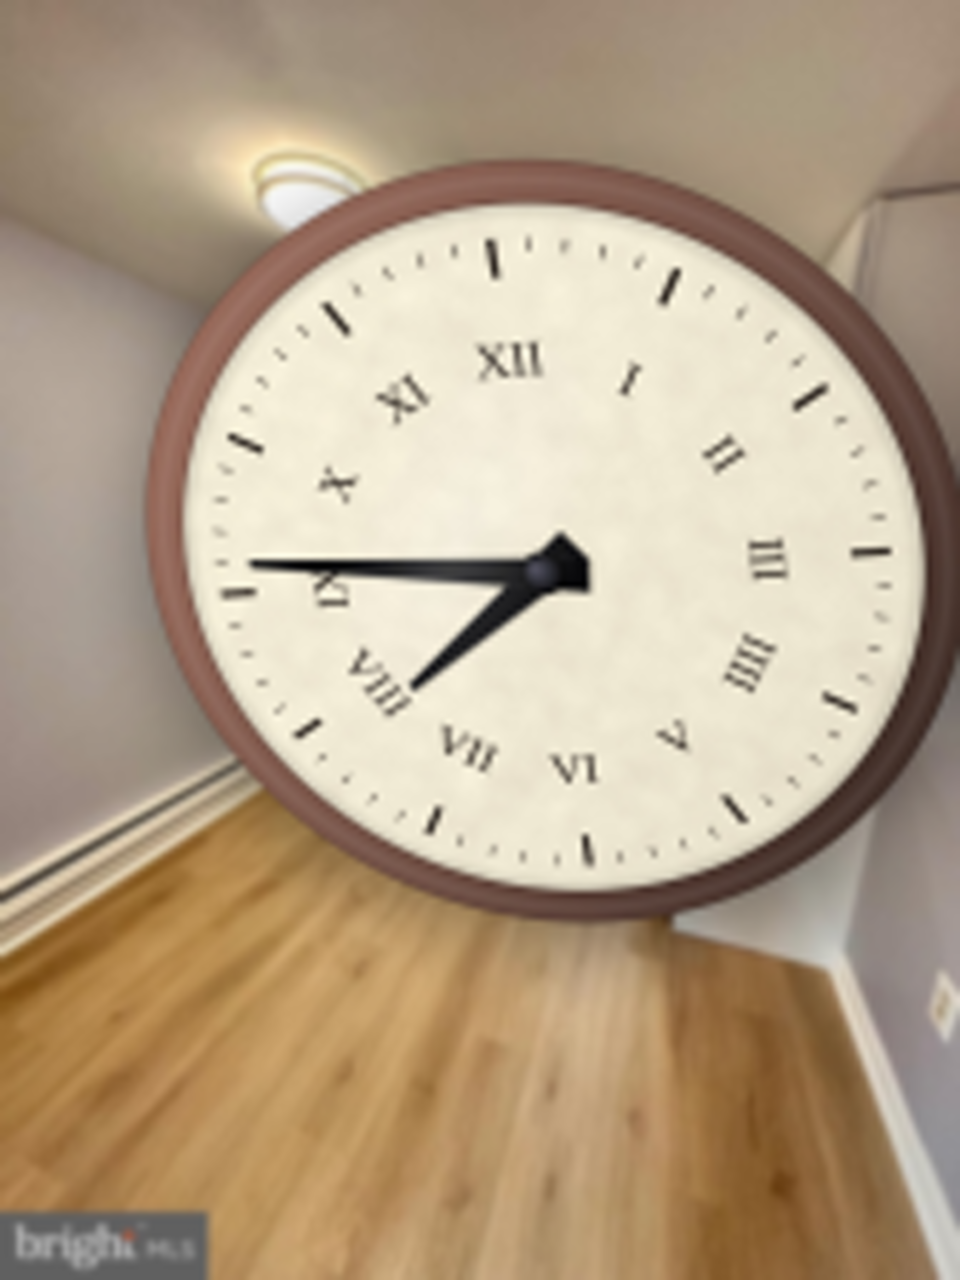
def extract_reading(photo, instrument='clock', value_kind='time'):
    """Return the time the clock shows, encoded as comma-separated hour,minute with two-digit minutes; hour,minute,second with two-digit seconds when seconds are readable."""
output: 7,46
